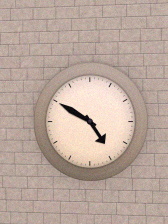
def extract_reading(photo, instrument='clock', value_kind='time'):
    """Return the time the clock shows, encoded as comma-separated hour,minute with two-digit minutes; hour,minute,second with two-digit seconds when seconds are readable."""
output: 4,50
